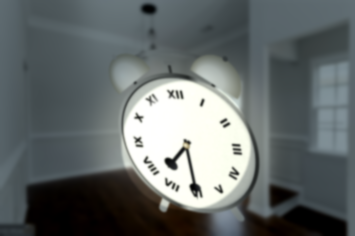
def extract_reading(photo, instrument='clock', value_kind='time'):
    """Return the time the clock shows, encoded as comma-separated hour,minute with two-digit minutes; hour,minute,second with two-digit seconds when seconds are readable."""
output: 7,30
